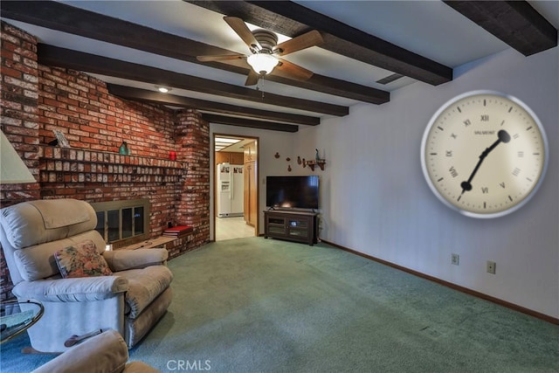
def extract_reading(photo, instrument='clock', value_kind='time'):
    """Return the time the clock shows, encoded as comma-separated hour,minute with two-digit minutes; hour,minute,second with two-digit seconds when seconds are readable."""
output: 1,35
